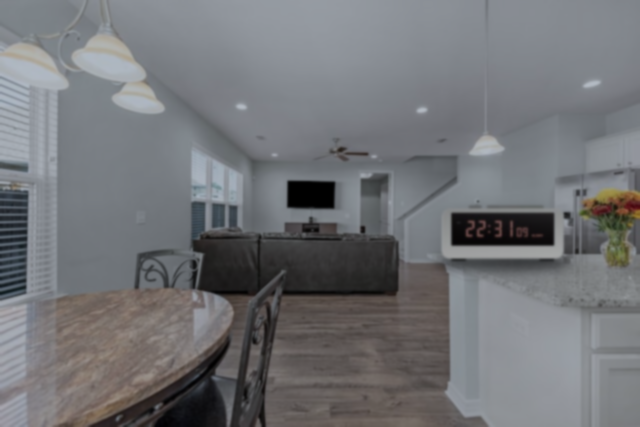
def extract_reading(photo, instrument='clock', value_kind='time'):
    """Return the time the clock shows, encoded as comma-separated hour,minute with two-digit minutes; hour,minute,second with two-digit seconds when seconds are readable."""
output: 22,31
